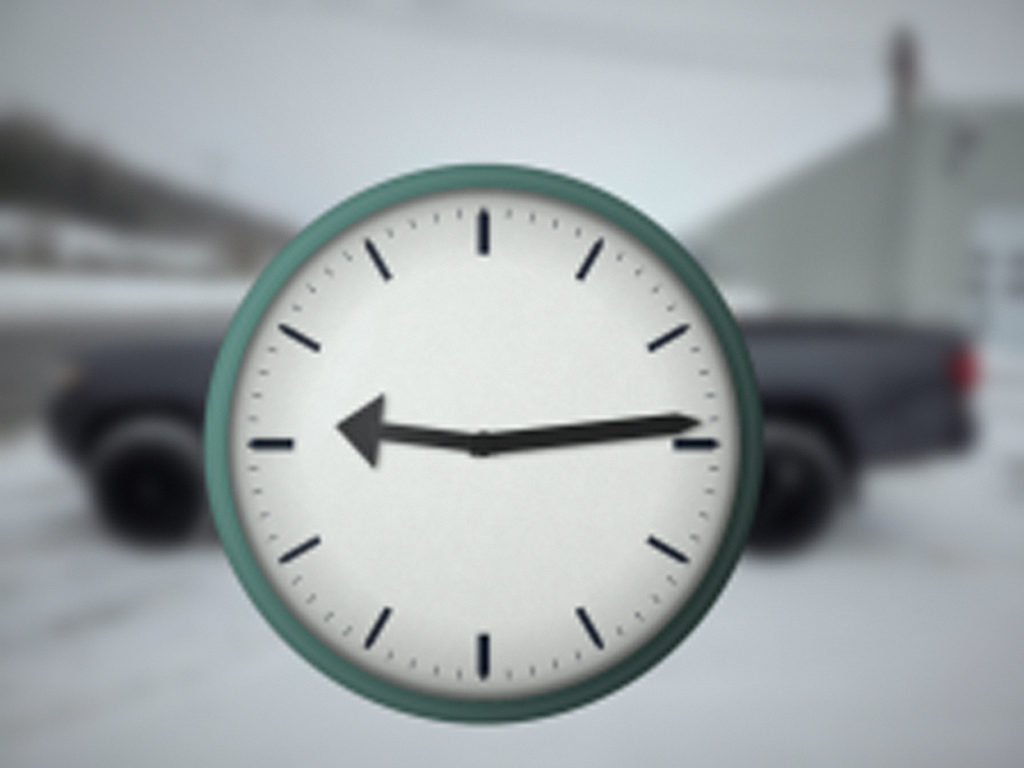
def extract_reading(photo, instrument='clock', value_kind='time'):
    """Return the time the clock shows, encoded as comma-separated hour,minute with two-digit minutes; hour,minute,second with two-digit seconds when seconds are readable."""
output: 9,14
